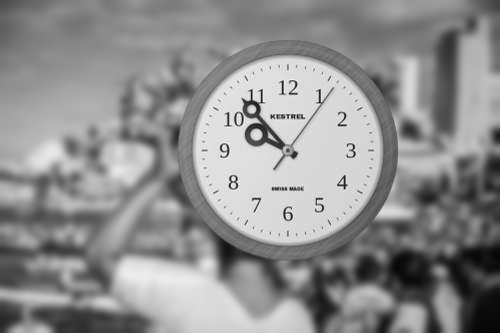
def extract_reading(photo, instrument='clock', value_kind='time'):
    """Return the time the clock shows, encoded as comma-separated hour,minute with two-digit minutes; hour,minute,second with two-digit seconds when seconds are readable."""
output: 9,53,06
